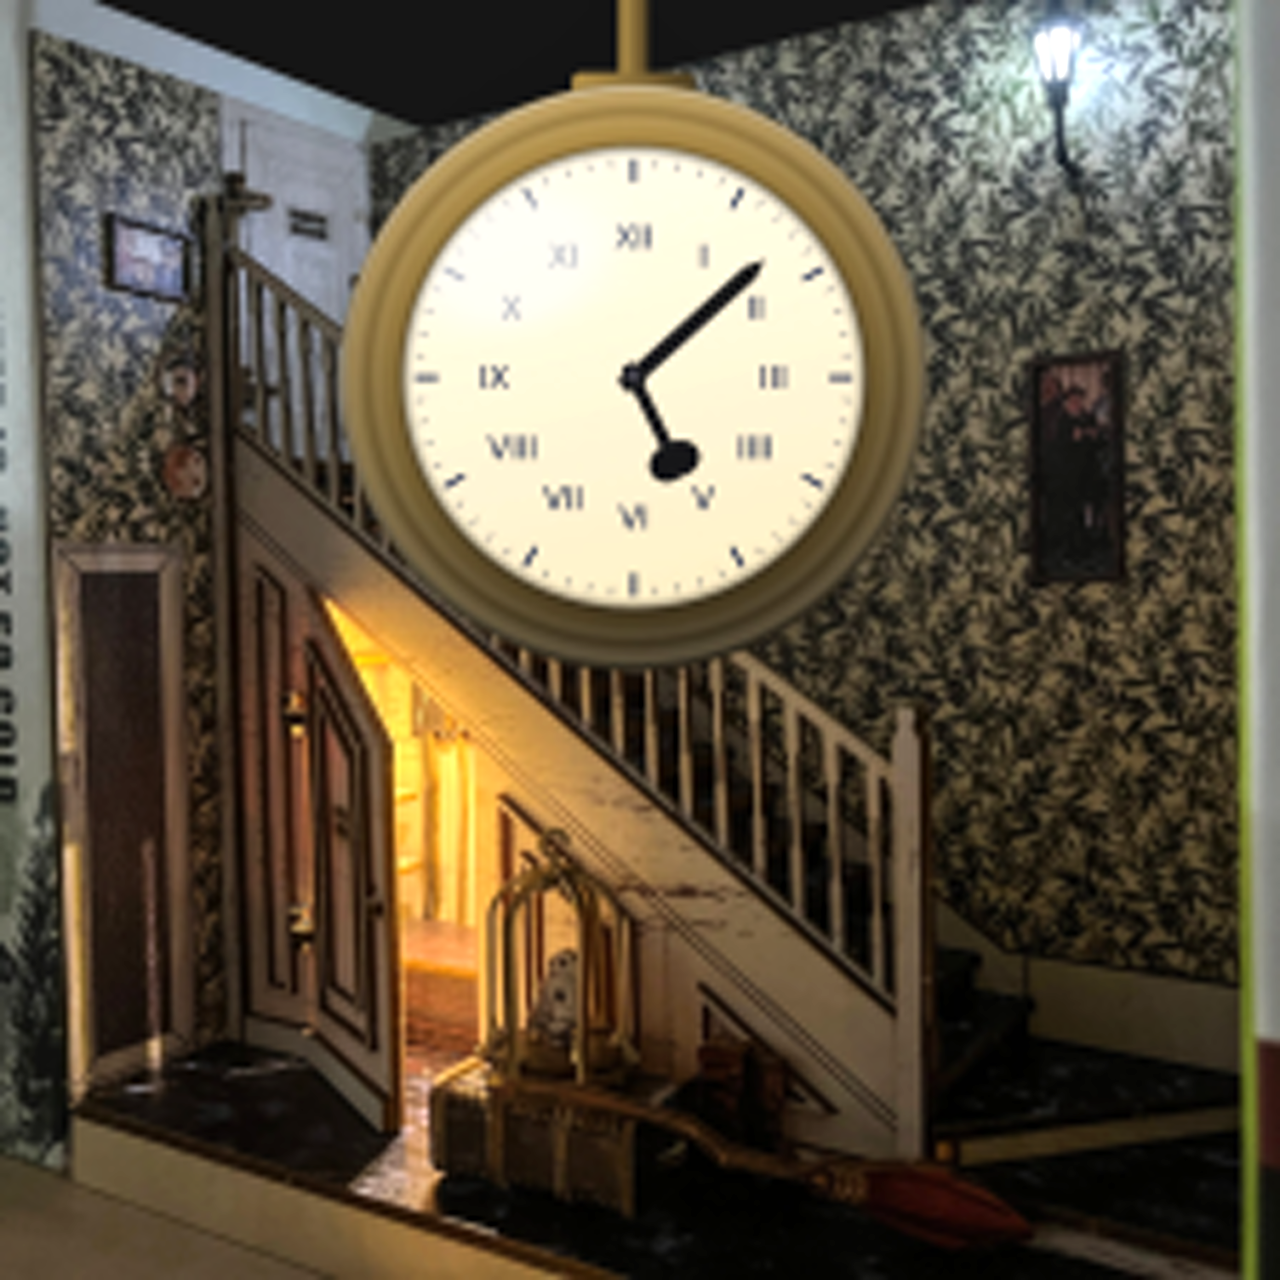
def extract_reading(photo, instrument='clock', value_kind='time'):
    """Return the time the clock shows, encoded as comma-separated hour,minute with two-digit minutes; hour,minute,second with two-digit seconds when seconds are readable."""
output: 5,08
